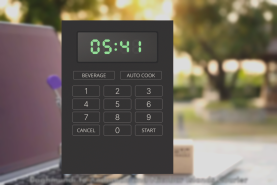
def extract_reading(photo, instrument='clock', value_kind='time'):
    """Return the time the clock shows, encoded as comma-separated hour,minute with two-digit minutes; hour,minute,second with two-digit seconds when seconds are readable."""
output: 5,41
